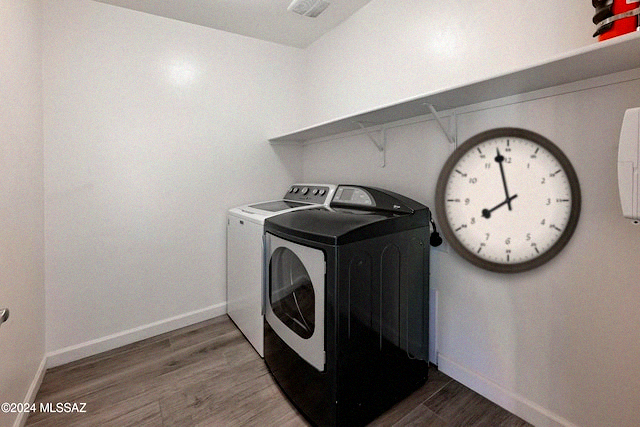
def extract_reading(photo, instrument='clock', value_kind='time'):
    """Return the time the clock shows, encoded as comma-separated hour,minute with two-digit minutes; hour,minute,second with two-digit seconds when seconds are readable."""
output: 7,58
